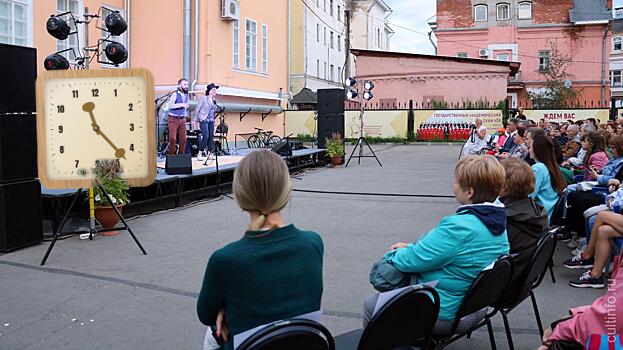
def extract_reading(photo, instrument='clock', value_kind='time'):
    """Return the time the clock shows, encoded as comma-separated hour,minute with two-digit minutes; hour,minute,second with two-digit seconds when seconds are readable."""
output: 11,23
